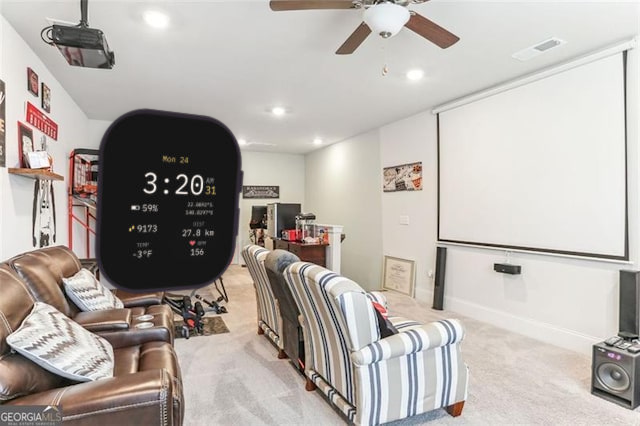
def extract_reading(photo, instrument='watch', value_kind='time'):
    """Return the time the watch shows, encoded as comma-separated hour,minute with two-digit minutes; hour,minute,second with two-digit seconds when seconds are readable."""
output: 3,20,31
